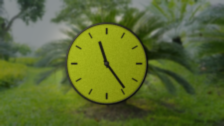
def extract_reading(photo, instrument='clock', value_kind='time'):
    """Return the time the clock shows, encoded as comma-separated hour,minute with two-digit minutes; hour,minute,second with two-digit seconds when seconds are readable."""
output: 11,24
